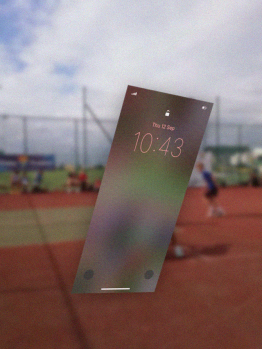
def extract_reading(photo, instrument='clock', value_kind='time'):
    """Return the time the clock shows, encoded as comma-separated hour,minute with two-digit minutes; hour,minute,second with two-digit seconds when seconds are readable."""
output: 10,43
